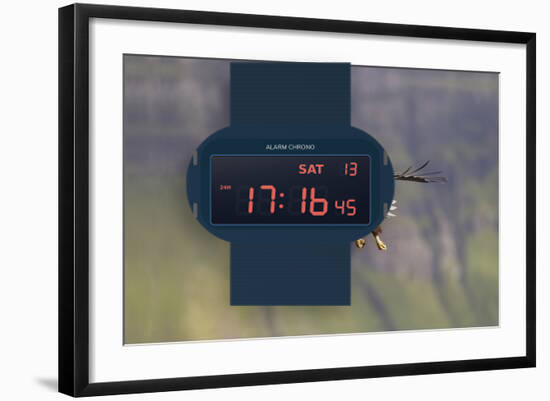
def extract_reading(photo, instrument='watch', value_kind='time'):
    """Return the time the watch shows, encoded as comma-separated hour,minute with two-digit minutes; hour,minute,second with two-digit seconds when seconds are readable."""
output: 17,16,45
